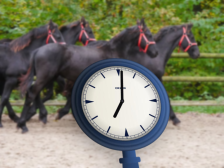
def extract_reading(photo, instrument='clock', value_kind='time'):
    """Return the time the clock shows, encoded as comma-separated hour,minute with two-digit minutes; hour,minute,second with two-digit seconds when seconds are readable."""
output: 7,01
